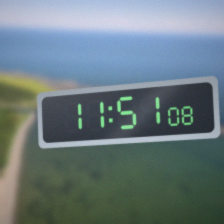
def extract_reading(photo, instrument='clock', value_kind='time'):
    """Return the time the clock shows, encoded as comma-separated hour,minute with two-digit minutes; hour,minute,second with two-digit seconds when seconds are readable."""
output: 11,51,08
